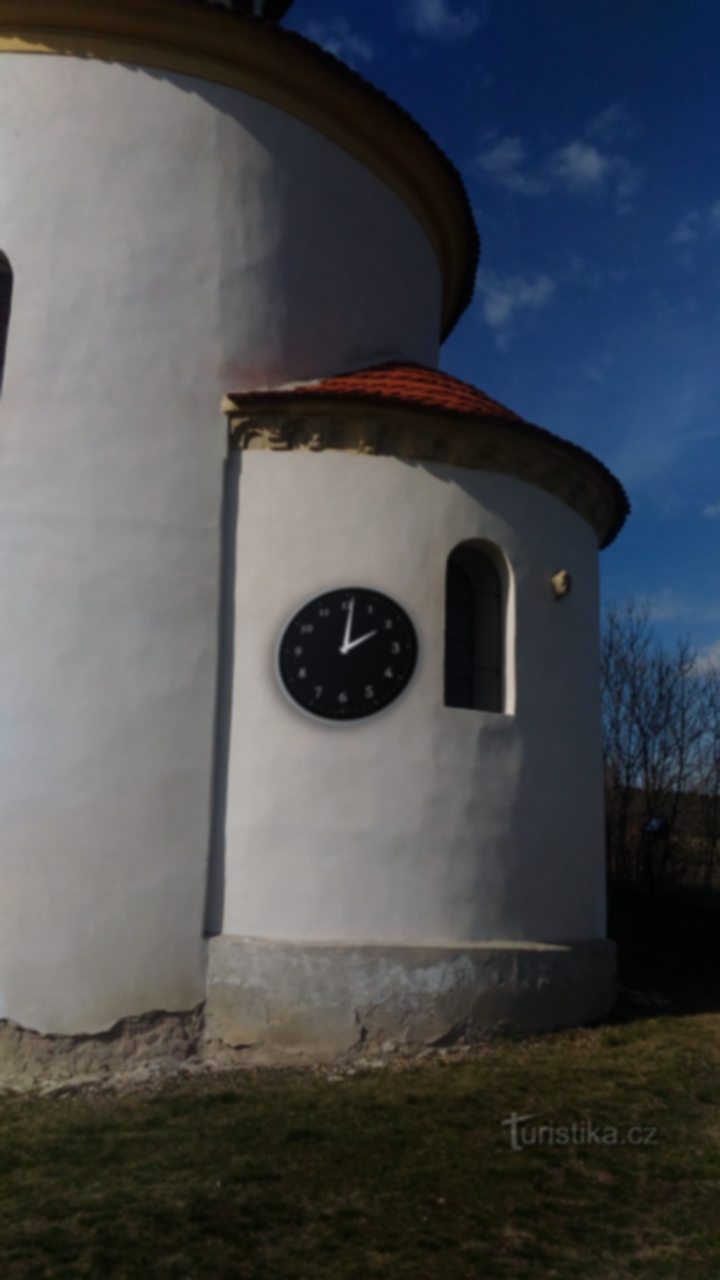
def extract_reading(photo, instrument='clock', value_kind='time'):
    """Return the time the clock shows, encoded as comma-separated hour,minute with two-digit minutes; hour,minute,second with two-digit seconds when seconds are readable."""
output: 2,01
